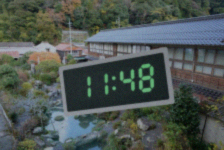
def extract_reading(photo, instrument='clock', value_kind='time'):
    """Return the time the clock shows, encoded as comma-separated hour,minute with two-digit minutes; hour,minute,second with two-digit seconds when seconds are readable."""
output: 11,48
